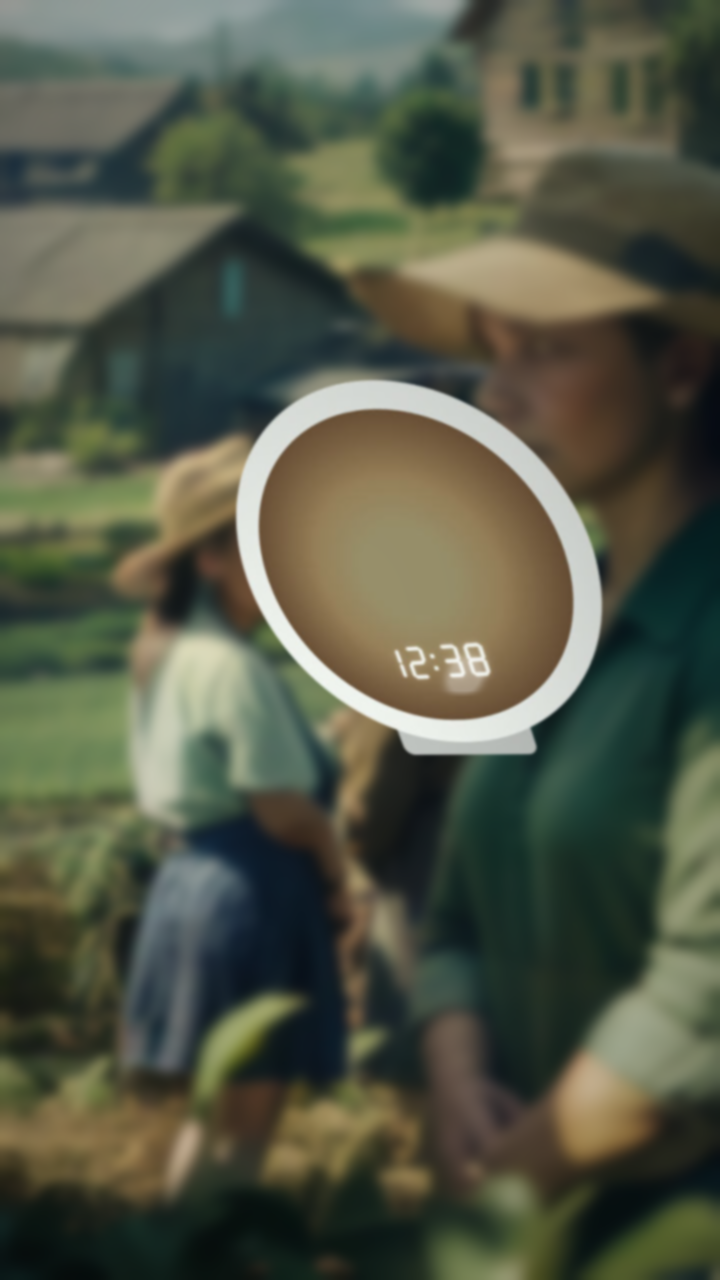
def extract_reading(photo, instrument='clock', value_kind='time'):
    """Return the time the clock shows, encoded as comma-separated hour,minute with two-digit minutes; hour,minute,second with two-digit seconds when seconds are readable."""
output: 12,38
